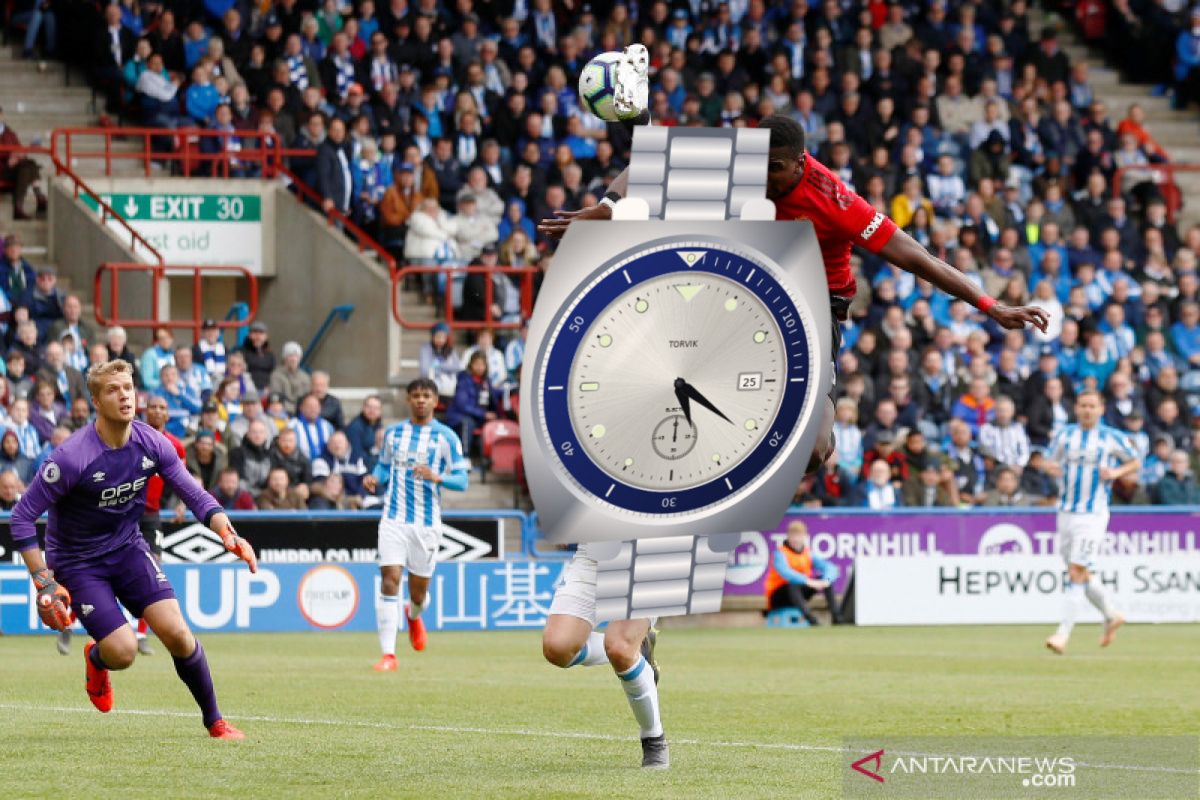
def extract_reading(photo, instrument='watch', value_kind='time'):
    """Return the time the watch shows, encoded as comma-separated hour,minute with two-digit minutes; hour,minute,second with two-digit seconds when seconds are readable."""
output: 5,21
